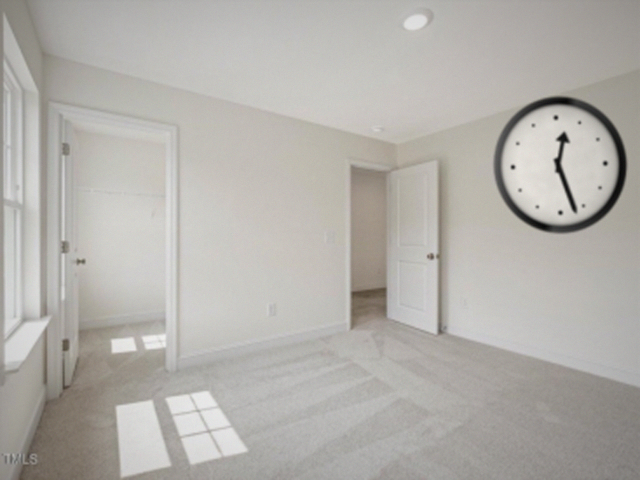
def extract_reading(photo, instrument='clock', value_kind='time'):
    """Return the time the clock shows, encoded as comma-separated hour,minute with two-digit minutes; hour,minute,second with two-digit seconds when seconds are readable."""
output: 12,27
